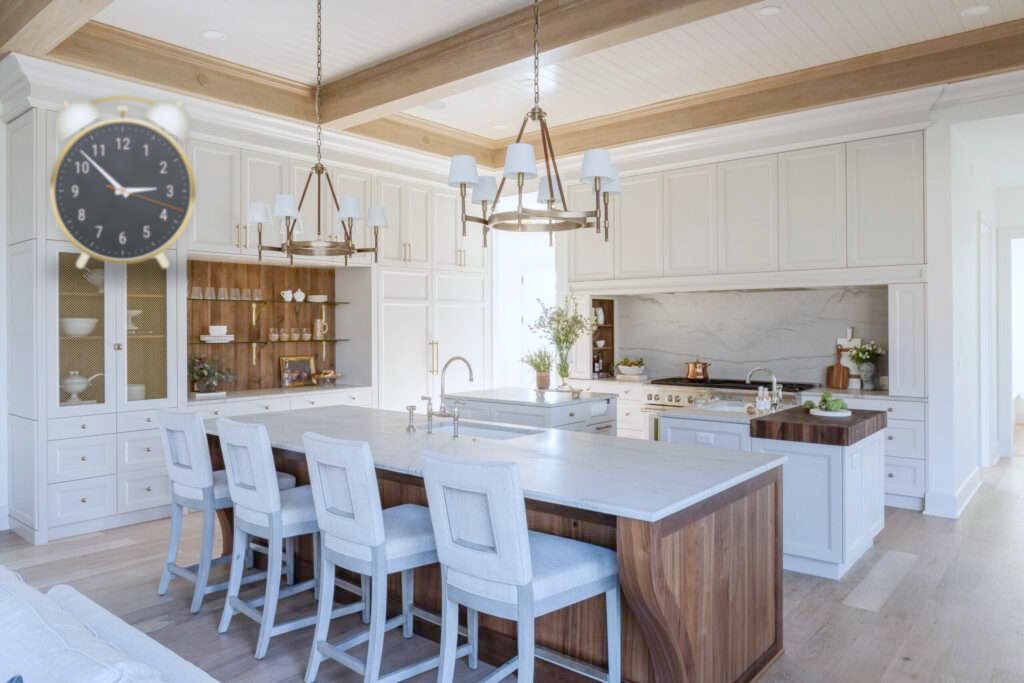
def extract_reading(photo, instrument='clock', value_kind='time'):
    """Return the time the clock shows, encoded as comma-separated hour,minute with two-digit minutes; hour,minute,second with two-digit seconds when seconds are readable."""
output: 2,52,18
